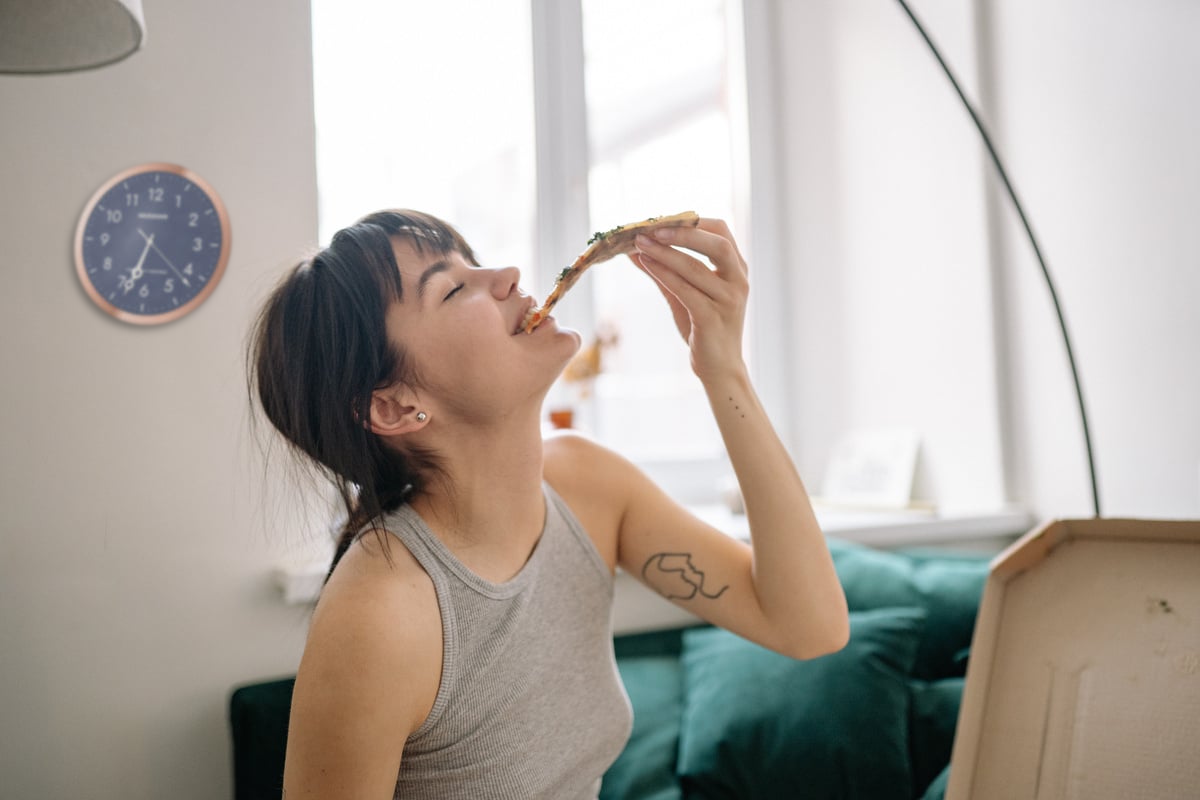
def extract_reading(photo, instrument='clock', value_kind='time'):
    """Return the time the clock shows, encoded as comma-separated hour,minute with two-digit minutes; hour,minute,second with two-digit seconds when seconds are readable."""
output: 6,33,22
